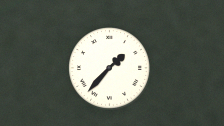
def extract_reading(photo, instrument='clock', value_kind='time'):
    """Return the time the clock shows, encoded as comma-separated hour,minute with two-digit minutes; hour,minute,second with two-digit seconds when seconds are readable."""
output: 1,37
